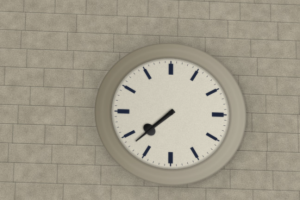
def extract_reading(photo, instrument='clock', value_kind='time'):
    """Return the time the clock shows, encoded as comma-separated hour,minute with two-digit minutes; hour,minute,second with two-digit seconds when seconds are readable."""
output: 7,38
